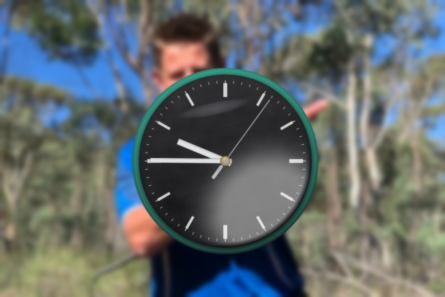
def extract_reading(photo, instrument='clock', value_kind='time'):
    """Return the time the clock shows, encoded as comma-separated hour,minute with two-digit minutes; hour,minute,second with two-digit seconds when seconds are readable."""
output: 9,45,06
